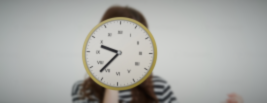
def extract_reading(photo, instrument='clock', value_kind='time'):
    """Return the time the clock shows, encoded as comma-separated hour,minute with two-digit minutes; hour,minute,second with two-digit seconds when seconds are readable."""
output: 9,37
